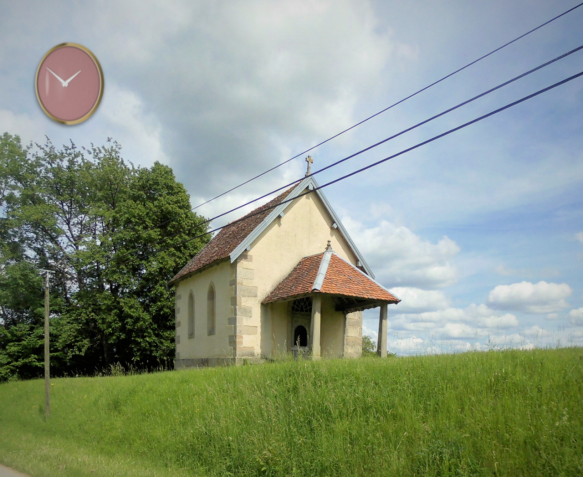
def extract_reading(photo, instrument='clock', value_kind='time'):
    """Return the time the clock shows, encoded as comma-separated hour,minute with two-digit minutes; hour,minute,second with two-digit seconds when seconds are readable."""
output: 1,51
